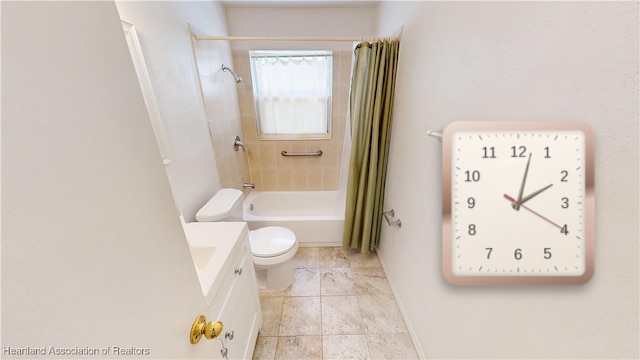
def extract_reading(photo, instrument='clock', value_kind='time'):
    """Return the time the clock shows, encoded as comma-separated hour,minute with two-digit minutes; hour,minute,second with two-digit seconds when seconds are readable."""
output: 2,02,20
